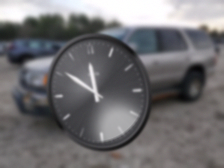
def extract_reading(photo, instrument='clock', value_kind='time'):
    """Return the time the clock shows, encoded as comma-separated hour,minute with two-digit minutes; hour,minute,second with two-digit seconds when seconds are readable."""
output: 11,51
